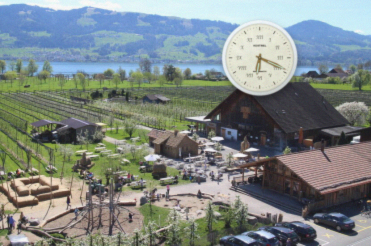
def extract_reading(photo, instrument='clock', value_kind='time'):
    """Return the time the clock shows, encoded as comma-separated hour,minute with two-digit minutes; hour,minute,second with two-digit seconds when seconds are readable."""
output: 6,19
